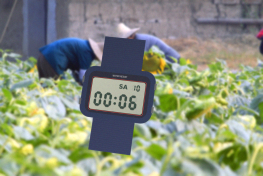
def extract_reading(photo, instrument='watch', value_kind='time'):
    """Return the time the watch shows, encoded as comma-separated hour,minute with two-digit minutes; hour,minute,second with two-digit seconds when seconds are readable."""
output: 0,06
